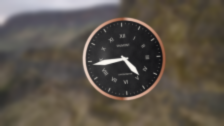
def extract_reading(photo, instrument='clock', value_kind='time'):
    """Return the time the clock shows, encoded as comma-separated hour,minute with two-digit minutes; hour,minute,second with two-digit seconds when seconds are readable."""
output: 4,44
